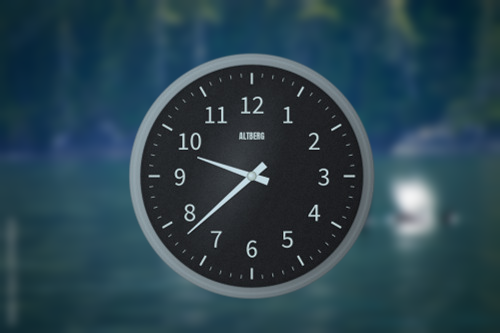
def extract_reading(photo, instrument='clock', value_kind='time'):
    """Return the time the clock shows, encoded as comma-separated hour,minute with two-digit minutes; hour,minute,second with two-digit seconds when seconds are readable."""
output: 9,38
